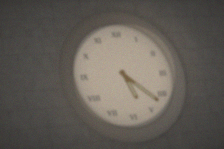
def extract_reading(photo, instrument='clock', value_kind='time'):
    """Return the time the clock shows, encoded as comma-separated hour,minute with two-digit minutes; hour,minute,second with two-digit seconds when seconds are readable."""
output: 5,22
